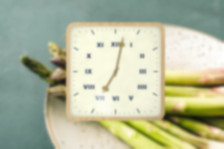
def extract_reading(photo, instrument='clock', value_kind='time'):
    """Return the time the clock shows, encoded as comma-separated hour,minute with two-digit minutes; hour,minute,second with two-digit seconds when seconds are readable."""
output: 7,02
